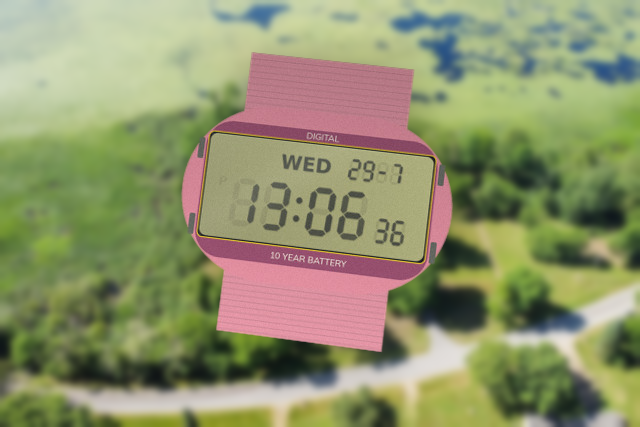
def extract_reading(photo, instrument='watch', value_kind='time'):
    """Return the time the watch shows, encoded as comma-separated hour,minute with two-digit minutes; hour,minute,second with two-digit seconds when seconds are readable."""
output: 13,06,36
